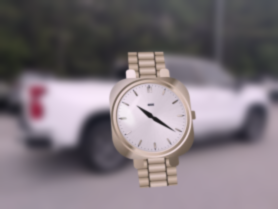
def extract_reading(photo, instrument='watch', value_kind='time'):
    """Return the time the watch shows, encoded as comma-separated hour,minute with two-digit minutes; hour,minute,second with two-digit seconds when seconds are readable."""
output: 10,21
